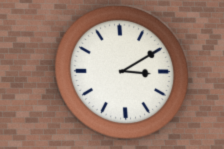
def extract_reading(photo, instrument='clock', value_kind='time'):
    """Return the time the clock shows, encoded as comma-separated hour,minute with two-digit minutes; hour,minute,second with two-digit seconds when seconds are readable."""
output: 3,10
